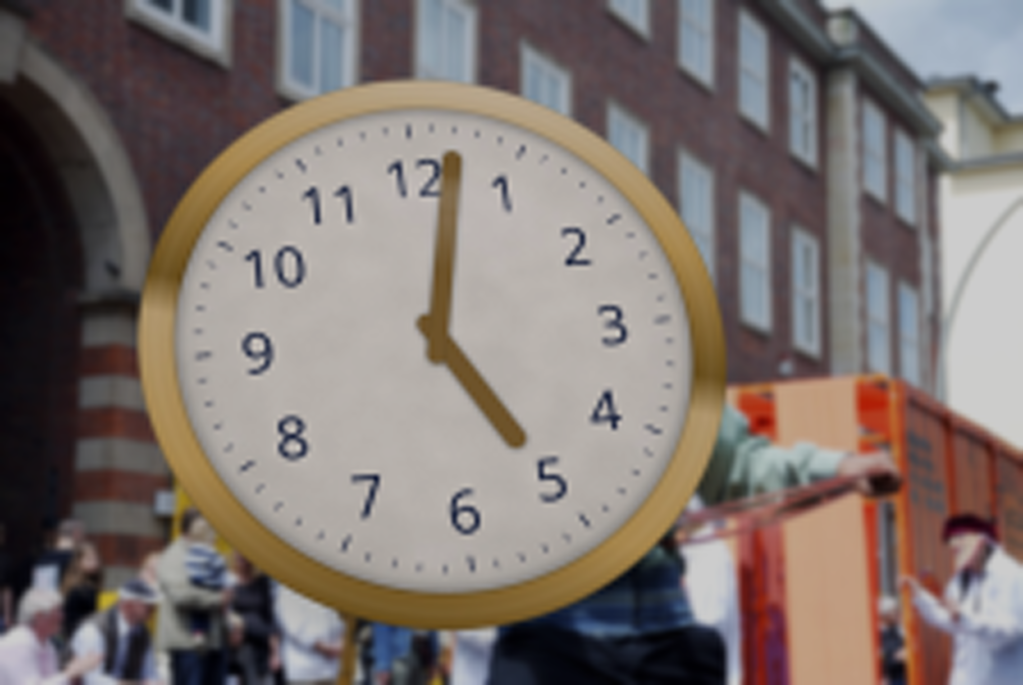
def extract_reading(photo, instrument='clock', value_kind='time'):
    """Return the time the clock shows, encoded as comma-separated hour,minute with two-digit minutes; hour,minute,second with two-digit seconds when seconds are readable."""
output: 5,02
